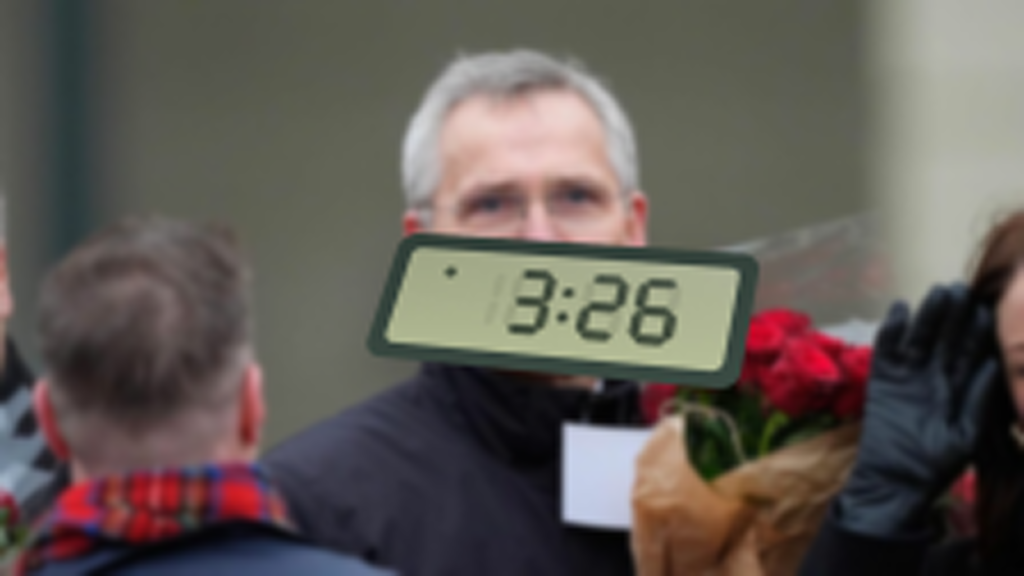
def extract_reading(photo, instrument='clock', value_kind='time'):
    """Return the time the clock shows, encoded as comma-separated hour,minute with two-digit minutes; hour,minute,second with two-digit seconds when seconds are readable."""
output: 3,26
